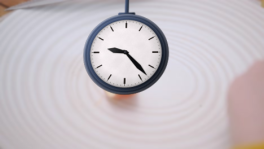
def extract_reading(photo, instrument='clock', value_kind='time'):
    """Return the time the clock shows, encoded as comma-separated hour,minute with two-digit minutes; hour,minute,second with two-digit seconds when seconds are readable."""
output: 9,23
